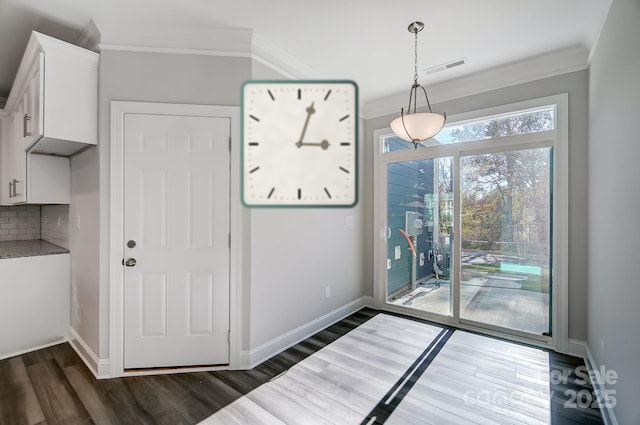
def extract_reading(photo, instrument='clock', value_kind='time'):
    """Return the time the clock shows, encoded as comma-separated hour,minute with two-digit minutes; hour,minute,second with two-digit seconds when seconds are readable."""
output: 3,03
